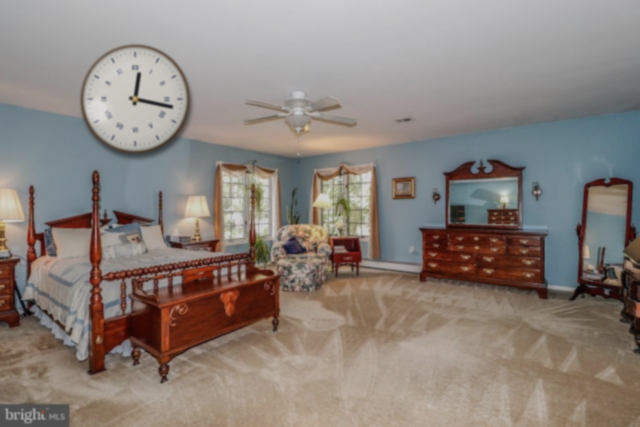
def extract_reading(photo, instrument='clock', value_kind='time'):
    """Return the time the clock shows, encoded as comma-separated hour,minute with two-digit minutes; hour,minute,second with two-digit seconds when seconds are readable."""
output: 12,17
